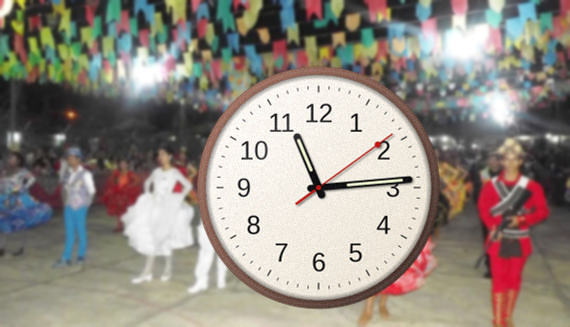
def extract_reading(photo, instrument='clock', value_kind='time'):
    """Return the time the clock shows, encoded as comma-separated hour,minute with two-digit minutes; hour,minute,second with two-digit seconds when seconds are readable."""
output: 11,14,09
